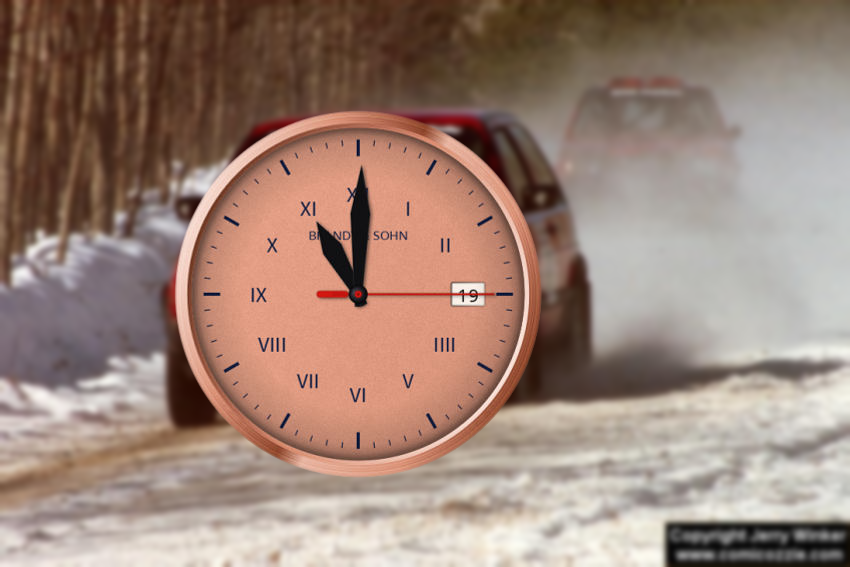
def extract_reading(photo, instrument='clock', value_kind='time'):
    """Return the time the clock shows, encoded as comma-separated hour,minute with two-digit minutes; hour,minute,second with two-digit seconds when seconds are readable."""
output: 11,00,15
